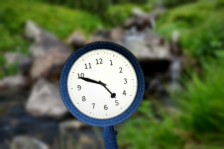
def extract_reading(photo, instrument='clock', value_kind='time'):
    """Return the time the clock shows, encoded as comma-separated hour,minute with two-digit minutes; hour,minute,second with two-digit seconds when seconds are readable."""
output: 4,49
